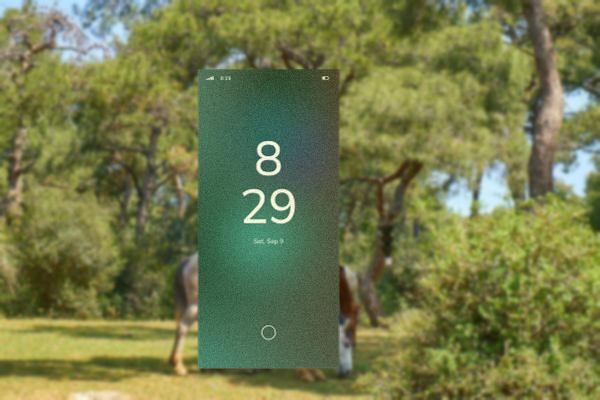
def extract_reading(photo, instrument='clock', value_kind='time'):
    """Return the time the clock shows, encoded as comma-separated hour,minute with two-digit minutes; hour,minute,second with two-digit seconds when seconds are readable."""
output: 8,29
